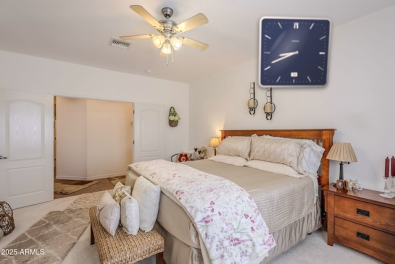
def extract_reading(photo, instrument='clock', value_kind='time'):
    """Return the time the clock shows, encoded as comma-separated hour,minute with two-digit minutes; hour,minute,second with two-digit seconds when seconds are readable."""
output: 8,41
